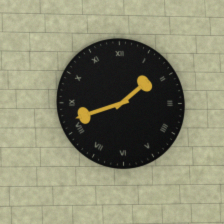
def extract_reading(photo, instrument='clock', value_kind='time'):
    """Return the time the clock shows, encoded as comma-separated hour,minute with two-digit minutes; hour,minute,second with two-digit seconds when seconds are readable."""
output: 1,42
